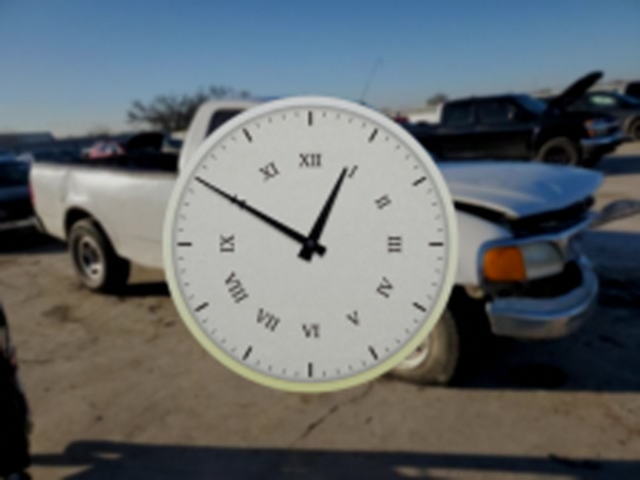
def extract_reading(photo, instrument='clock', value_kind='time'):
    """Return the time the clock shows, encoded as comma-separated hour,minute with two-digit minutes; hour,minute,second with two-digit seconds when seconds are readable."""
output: 12,50
